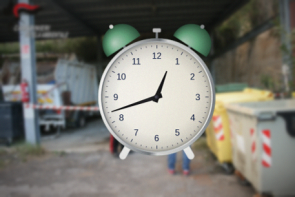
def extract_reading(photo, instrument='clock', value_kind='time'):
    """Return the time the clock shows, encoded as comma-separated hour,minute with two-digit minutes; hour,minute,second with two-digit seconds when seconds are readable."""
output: 12,42
